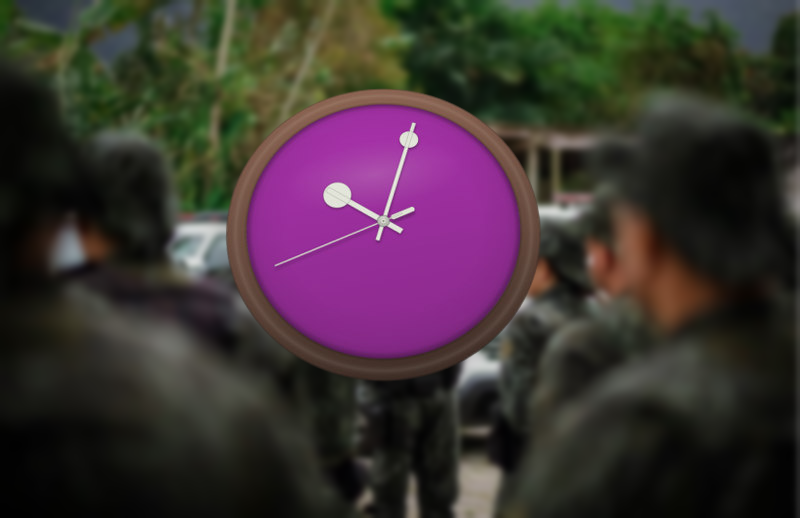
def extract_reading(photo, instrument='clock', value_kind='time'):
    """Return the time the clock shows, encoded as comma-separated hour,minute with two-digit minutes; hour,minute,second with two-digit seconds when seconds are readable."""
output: 10,02,41
